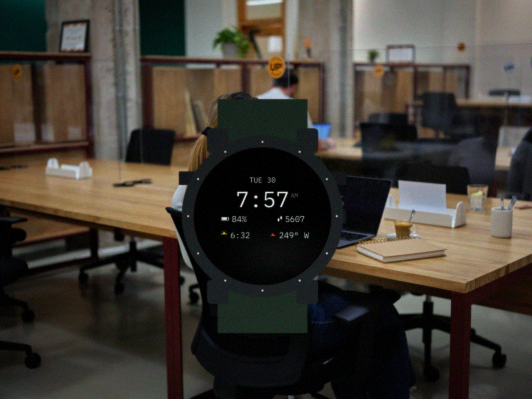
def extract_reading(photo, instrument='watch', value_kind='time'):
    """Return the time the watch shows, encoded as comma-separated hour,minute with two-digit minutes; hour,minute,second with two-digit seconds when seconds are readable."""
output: 7,57
